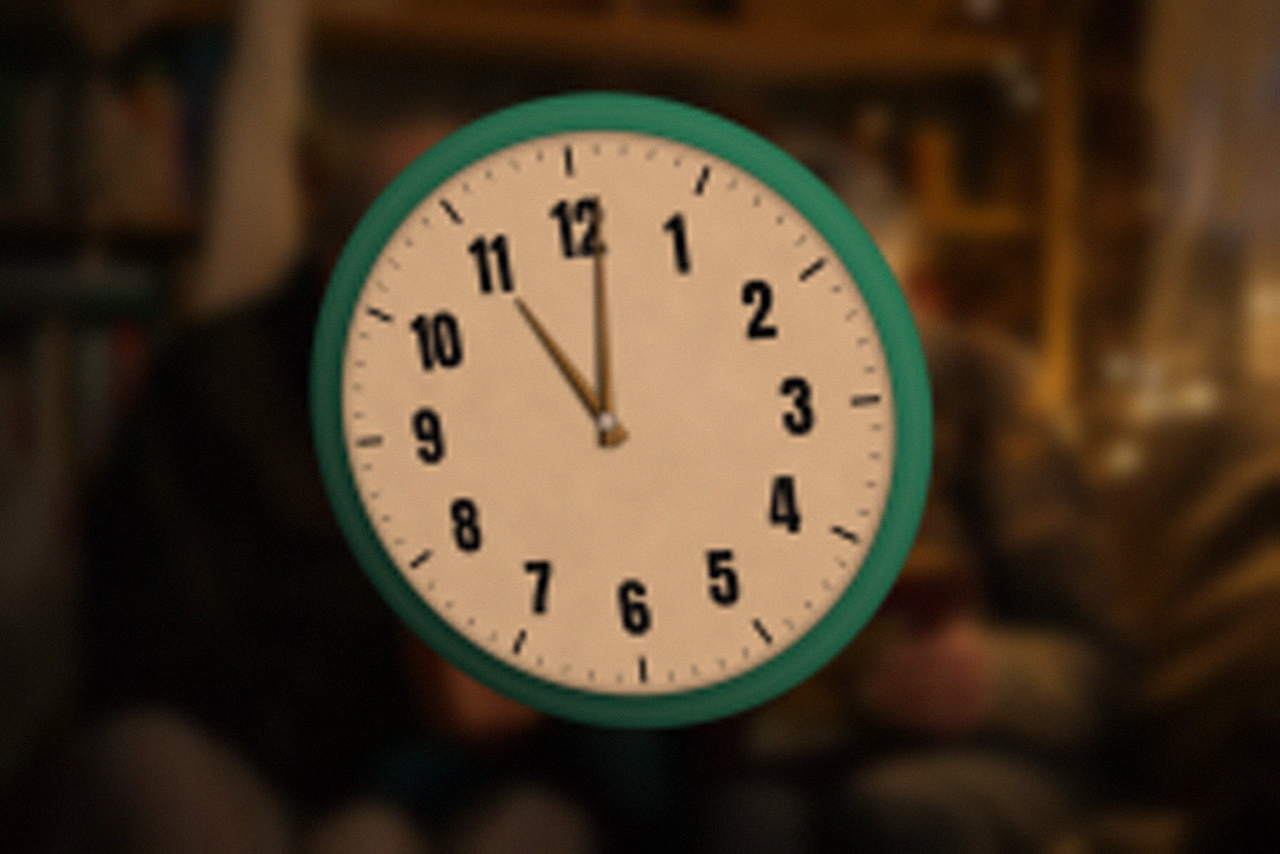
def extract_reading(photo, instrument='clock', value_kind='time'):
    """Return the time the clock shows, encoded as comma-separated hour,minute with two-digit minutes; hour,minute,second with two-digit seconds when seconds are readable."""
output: 11,01
